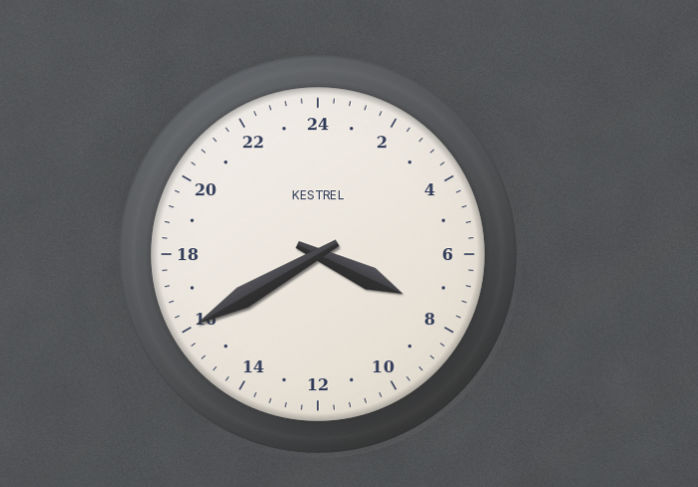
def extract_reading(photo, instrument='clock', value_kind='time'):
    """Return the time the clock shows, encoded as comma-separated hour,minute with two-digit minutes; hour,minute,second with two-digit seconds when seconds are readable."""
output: 7,40
